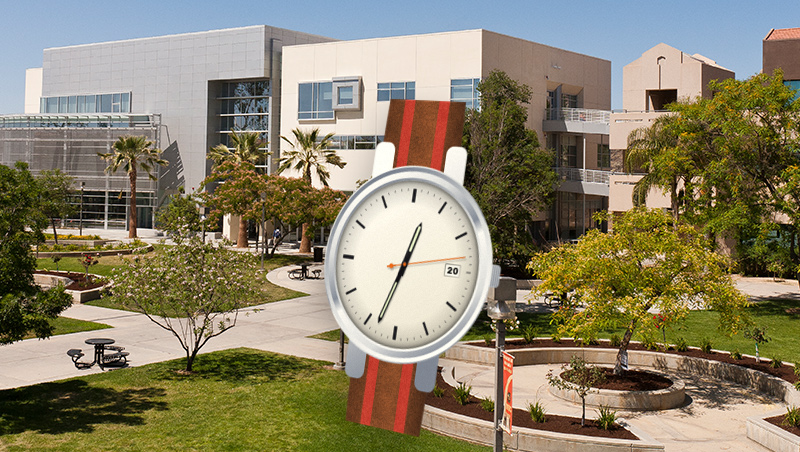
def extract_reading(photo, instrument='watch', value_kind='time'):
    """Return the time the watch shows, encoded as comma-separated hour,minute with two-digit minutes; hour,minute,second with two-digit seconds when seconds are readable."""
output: 12,33,13
